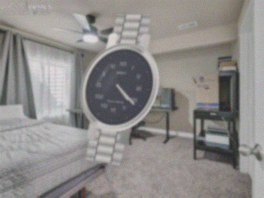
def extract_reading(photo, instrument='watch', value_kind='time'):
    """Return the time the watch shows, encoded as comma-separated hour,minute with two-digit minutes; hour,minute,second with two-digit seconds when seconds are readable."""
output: 4,21
